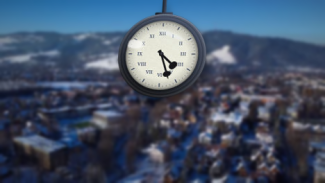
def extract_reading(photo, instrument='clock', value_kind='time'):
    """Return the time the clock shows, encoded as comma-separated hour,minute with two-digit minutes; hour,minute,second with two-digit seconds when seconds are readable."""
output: 4,27
